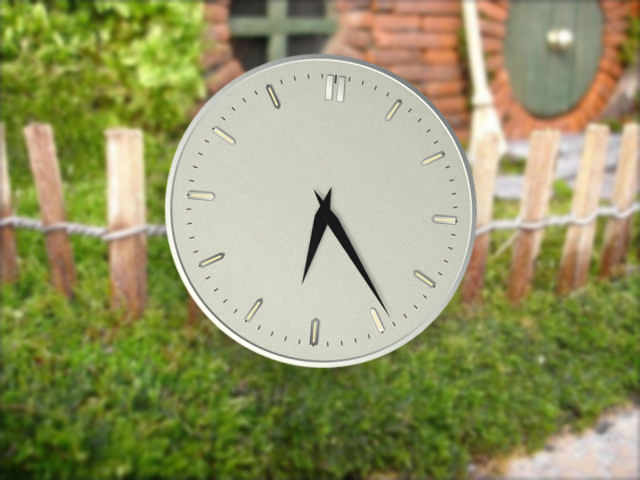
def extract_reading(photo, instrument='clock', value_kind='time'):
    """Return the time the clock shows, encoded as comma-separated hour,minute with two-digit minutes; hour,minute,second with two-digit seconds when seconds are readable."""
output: 6,24
